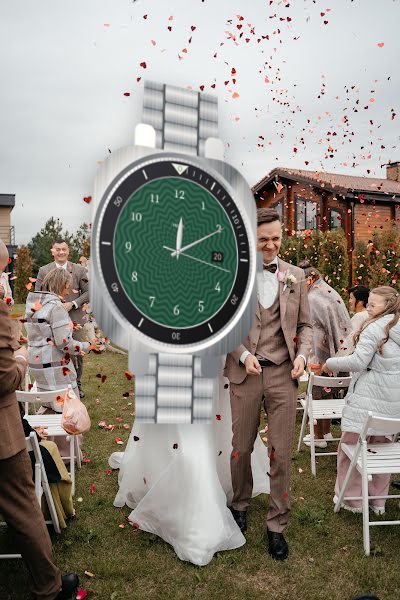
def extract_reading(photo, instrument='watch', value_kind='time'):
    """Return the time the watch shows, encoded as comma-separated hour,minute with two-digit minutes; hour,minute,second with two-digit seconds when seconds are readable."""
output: 12,10,17
